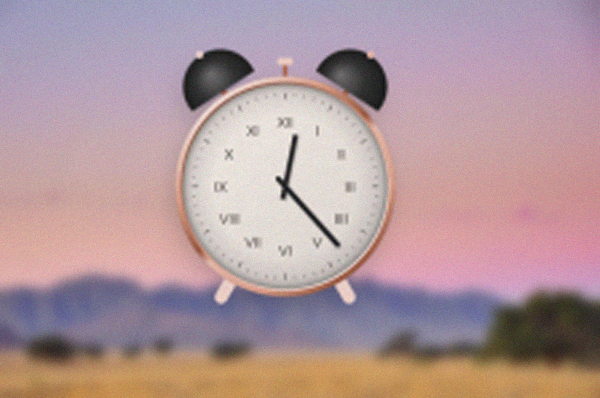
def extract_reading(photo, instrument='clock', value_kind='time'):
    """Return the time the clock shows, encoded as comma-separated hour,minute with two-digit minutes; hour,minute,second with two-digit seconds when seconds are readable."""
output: 12,23
